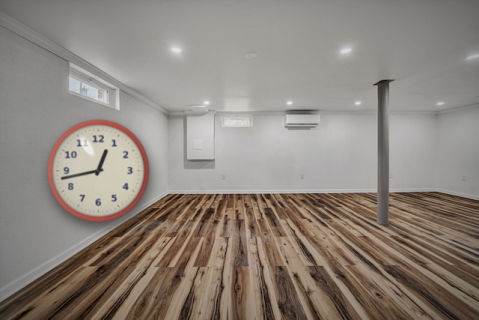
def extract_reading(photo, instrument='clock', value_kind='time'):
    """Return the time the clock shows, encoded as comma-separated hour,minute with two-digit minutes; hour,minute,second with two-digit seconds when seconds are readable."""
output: 12,43
